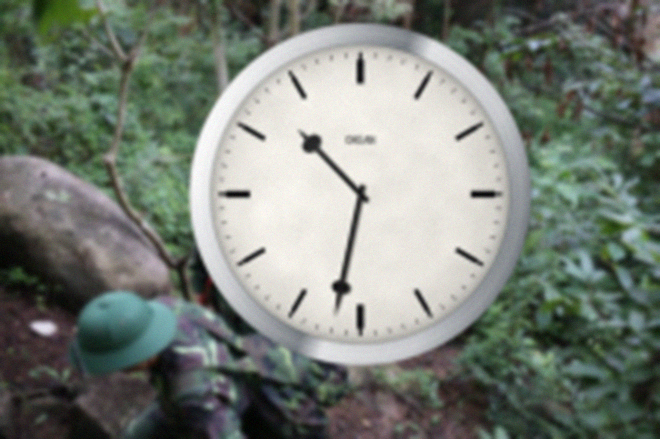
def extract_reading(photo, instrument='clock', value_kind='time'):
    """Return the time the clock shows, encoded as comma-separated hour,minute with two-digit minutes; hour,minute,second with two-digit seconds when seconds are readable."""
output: 10,32
